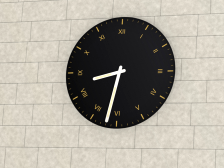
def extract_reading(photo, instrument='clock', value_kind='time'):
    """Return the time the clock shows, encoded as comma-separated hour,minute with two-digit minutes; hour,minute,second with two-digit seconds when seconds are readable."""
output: 8,32
